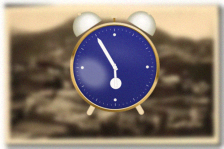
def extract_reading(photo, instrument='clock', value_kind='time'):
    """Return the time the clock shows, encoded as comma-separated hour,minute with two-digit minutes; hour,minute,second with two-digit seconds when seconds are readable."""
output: 5,55
